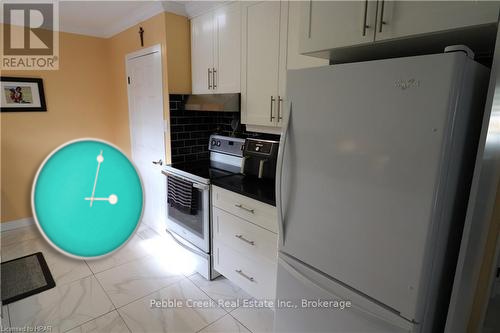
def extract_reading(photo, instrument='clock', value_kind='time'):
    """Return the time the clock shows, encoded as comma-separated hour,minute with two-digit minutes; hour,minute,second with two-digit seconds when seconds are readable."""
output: 3,02
